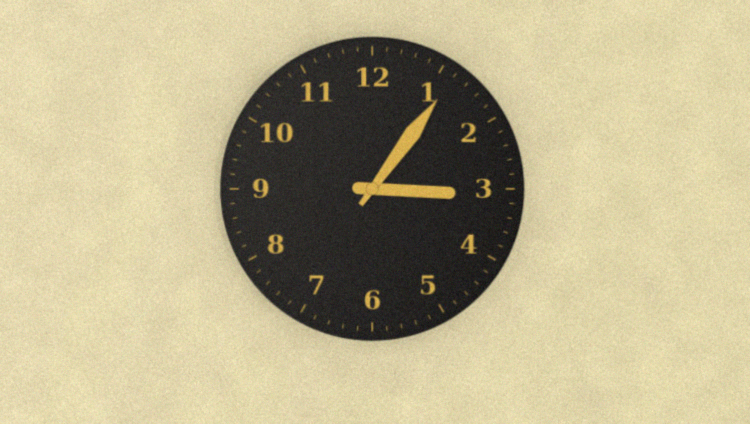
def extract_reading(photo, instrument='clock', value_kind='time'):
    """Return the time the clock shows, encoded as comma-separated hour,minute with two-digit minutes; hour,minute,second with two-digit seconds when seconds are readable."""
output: 3,06
